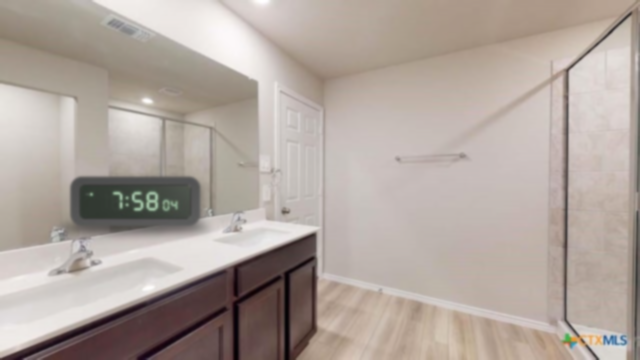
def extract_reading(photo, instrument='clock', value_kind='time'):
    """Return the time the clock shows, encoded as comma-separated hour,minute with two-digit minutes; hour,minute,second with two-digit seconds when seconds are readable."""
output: 7,58
